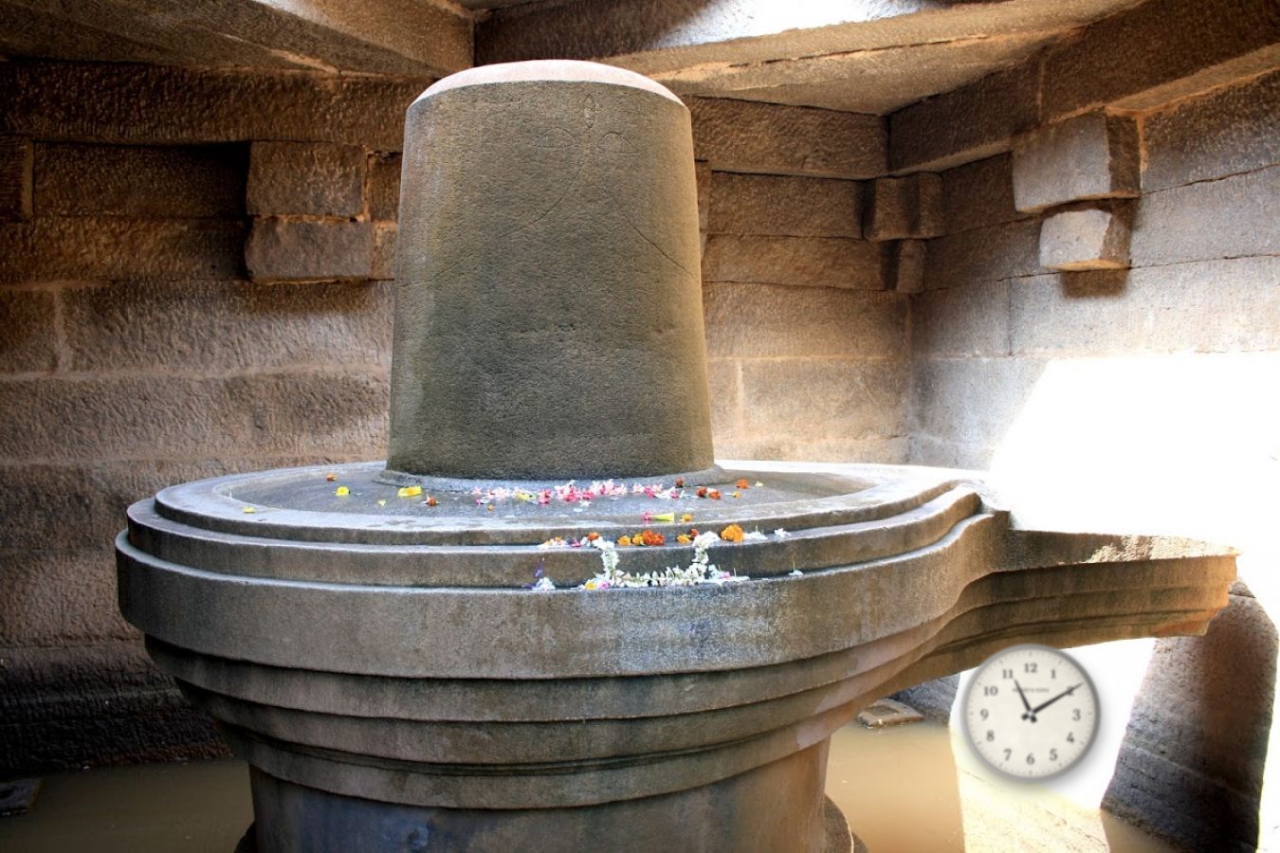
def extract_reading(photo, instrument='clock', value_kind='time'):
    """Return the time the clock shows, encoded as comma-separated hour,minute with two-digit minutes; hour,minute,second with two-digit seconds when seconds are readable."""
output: 11,10
